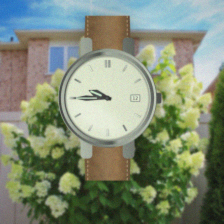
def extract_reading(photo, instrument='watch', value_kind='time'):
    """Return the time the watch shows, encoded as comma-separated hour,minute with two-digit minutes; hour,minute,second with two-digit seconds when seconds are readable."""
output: 9,45
